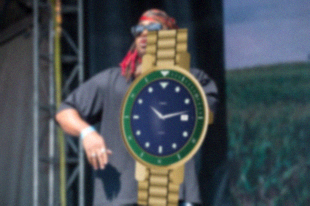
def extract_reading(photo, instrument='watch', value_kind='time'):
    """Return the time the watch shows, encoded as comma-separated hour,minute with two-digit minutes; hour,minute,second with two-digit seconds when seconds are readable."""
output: 10,13
